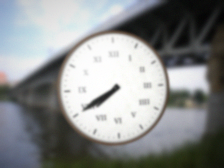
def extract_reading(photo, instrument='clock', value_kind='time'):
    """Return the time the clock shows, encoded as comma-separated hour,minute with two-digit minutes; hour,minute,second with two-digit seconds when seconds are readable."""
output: 7,40
